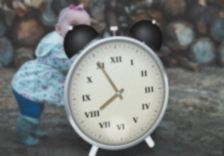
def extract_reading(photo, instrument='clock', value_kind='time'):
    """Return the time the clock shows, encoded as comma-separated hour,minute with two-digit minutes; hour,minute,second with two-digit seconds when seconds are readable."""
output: 7,55
